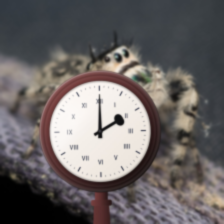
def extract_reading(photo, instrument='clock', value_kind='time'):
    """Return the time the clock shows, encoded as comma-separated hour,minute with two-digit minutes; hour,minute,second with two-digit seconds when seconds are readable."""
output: 2,00
